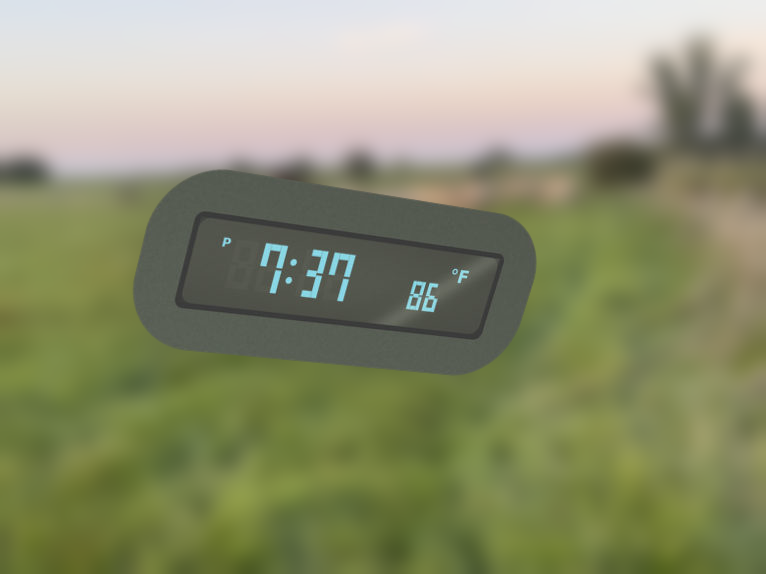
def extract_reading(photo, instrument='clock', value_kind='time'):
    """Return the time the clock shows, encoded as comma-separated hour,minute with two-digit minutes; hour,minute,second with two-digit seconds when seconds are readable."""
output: 7,37
